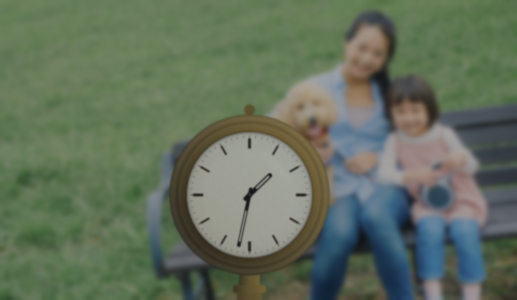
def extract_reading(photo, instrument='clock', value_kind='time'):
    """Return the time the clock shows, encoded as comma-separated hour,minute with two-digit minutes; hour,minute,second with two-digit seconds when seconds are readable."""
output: 1,32
